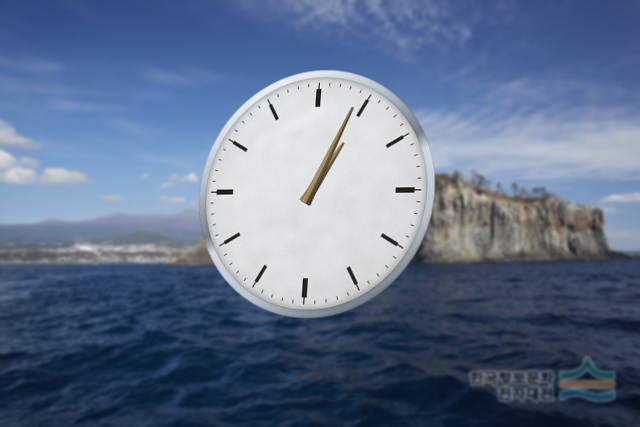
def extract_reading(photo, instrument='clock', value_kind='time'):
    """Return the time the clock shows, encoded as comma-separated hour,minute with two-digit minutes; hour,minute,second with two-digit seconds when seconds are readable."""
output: 1,04
